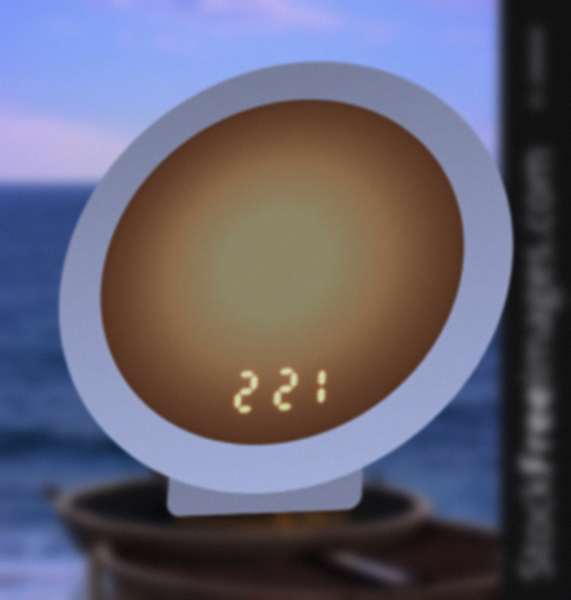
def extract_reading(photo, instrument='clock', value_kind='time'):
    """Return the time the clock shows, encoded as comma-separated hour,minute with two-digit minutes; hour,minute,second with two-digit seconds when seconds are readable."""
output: 2,21
